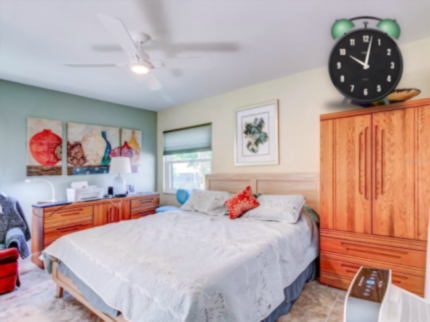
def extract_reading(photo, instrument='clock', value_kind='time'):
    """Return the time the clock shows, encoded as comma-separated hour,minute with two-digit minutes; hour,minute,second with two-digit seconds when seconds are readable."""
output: 10,02
